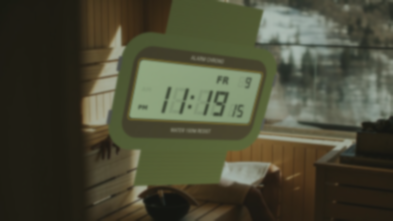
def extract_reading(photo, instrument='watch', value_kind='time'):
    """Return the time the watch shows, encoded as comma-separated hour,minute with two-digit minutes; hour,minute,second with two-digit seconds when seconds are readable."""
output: 11,19,15
